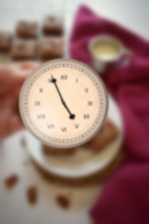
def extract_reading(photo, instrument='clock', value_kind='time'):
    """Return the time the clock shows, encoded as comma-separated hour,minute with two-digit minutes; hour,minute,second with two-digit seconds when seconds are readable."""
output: 4,56
